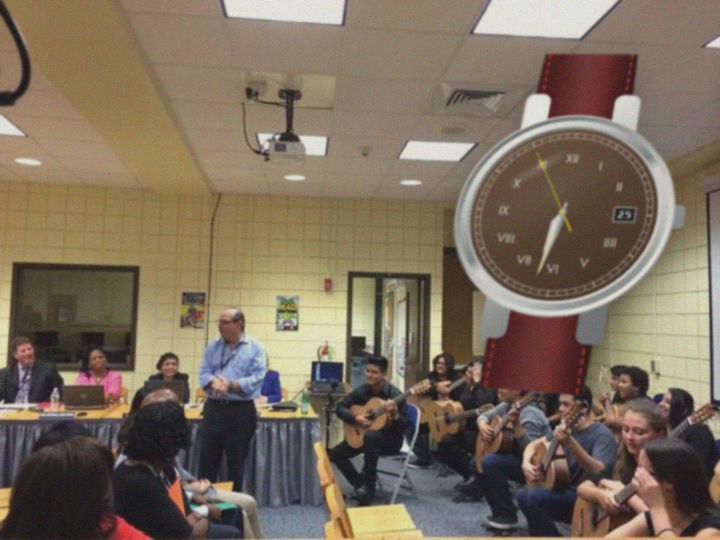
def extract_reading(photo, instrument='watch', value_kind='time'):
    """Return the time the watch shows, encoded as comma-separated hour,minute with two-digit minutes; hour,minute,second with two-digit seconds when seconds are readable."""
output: 6,31,55
